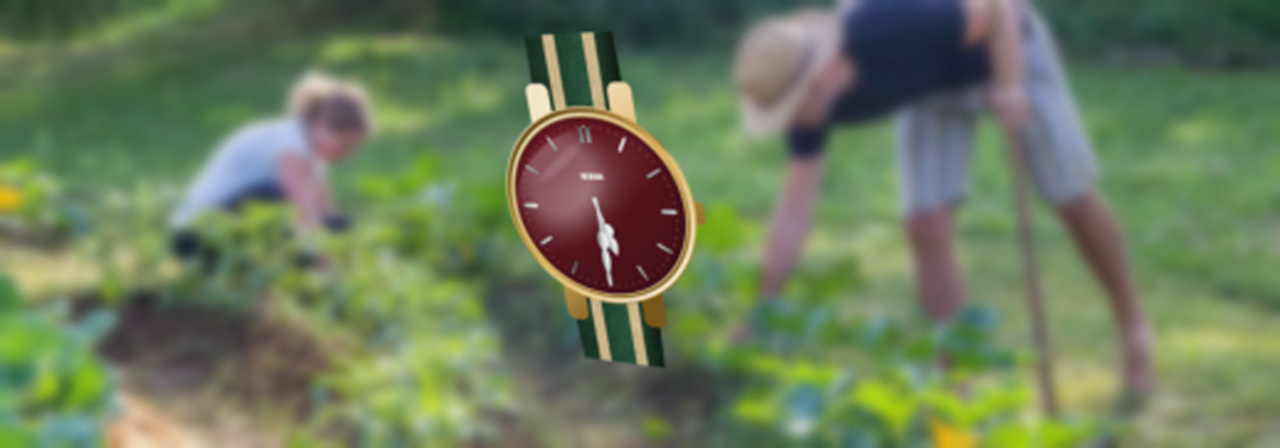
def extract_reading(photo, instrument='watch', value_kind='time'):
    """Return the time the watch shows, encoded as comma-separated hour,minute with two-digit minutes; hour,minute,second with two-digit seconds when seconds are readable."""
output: 5,30
